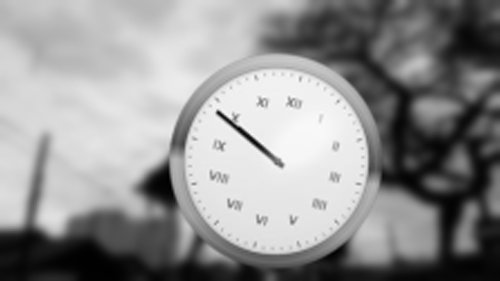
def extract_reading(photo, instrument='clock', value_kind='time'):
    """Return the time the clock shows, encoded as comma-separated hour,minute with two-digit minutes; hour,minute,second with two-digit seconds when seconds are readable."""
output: 9,49
